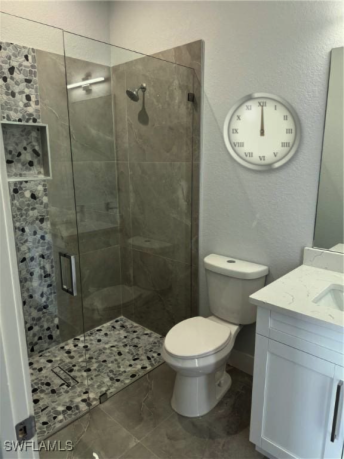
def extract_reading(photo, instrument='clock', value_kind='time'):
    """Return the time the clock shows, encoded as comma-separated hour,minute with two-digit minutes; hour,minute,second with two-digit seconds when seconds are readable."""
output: 12,00
